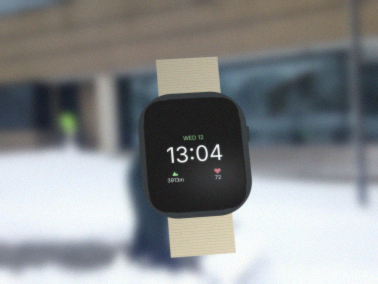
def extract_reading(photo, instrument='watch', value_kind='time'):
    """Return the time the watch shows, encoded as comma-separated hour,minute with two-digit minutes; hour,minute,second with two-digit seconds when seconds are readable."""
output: 13,04
